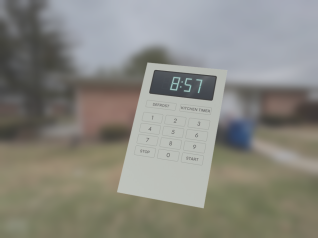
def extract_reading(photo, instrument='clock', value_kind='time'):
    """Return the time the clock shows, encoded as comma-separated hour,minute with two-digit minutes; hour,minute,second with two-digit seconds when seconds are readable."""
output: 8,57
